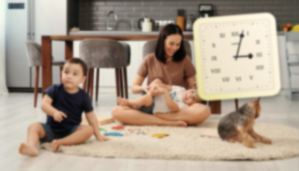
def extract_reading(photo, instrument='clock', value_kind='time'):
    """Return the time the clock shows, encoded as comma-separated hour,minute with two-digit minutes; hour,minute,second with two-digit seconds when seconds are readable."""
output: 3,03
